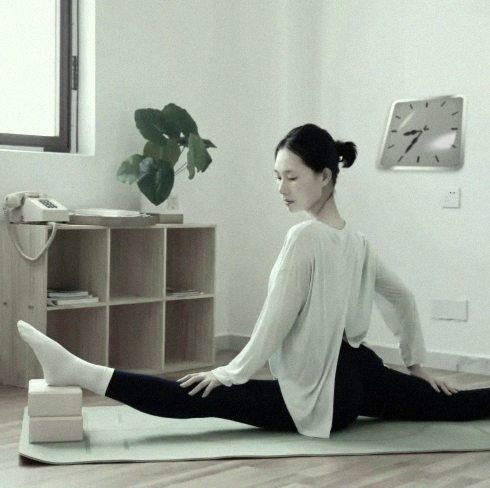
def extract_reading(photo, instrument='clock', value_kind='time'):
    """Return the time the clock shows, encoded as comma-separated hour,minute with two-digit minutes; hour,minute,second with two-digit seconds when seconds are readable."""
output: 8,35
